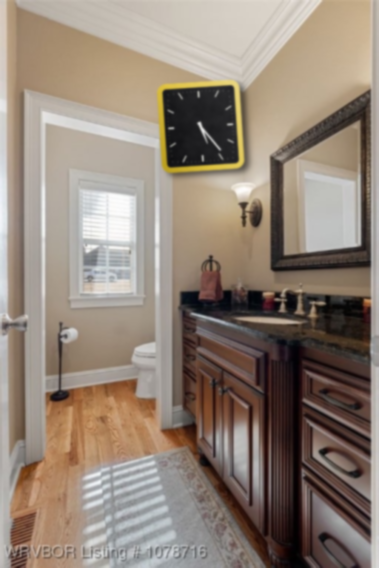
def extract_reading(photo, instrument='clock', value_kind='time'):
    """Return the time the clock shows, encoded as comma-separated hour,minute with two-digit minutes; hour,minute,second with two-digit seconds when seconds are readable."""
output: 5,24
